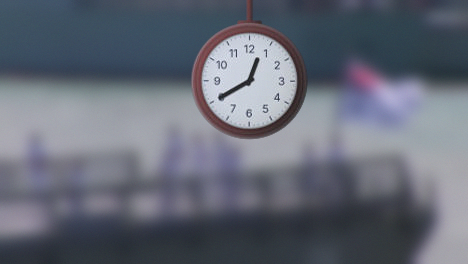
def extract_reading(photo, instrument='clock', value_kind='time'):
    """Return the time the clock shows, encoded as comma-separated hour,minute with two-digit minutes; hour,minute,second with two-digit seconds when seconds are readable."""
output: 12,40
